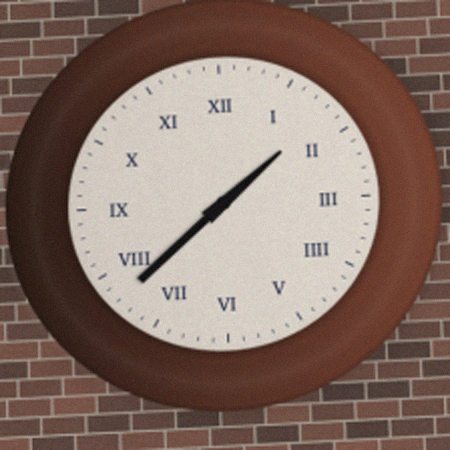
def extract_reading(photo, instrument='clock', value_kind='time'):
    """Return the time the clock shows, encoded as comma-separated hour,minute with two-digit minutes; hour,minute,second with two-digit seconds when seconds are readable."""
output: 1,38
